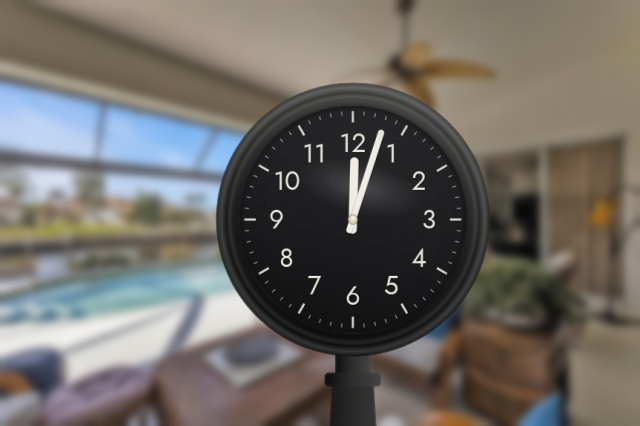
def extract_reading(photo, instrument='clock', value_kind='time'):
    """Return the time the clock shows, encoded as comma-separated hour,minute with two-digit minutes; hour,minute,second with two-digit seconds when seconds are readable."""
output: 12,03
